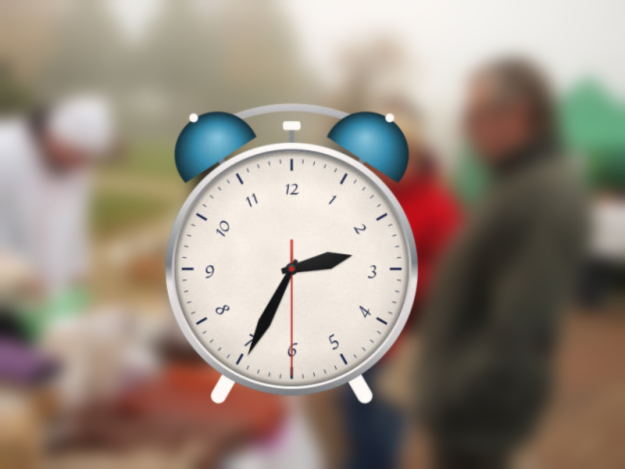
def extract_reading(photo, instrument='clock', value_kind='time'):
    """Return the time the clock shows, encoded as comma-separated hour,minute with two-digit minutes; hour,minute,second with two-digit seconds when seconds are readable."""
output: 2,34,30
